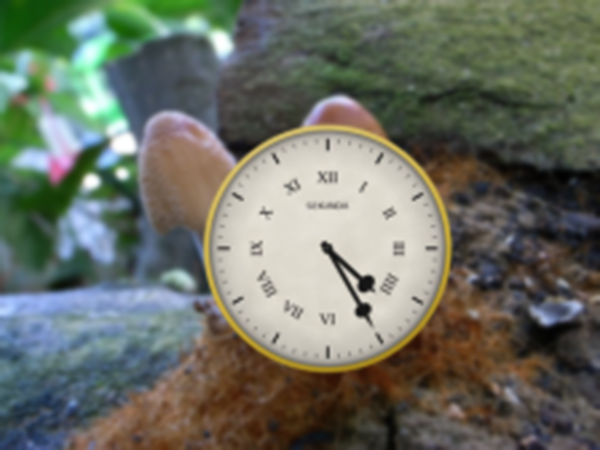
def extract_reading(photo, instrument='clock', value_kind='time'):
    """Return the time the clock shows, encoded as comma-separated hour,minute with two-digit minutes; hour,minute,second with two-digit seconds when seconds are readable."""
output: 4,25
